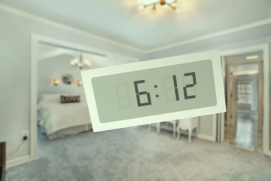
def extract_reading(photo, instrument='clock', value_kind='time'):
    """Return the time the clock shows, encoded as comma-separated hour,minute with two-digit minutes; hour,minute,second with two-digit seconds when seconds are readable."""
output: 6,12
